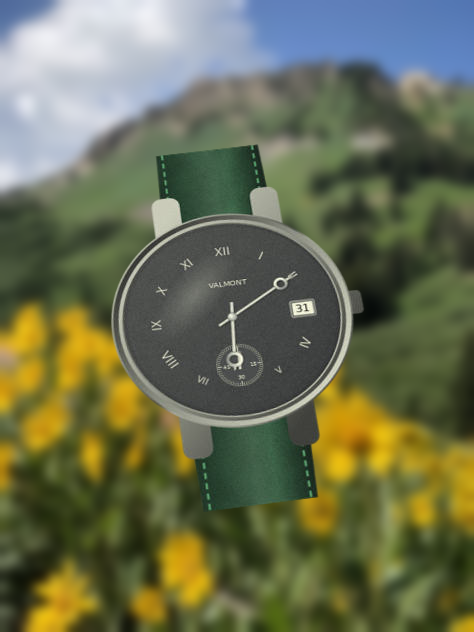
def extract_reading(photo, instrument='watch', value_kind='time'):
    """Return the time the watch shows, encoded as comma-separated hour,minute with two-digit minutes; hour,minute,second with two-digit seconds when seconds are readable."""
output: 6,10
